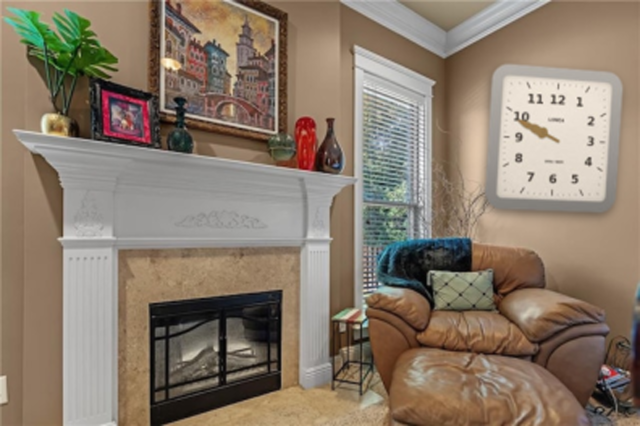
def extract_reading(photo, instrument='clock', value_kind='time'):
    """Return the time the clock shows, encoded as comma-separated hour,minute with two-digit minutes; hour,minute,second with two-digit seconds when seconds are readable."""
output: 9,49
